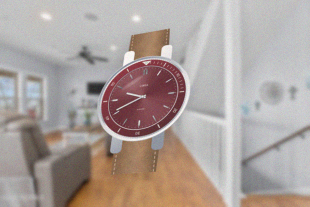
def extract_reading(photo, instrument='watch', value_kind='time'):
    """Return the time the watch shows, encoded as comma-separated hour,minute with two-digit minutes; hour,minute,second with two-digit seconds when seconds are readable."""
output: 9,41
